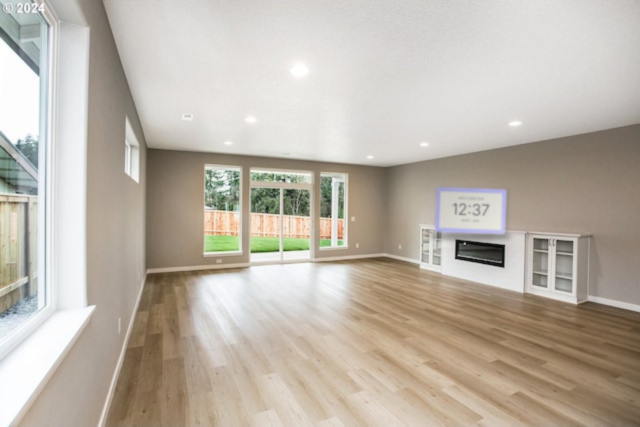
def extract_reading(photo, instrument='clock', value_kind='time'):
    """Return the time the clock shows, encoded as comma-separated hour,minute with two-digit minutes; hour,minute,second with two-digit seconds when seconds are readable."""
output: 12,37
